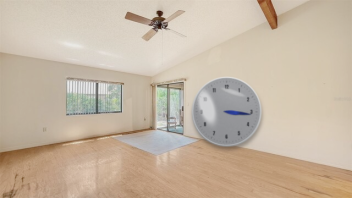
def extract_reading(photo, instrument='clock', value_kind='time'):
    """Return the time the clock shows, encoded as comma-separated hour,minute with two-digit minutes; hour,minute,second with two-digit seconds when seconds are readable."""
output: 3,16
